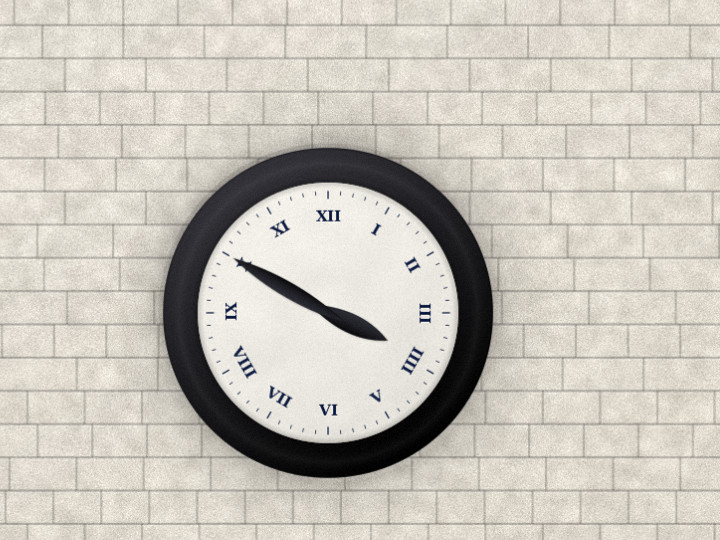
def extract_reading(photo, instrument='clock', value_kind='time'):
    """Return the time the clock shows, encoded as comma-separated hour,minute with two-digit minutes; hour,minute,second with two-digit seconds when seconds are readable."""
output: 3,50
